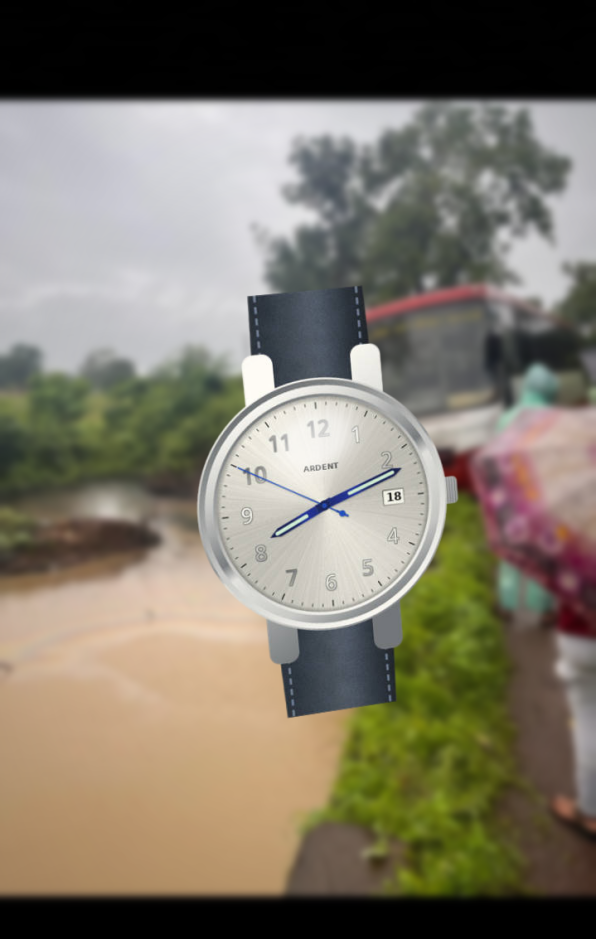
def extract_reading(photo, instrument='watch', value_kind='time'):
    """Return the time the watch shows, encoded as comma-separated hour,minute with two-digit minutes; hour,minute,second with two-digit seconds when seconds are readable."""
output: 8,11,50
